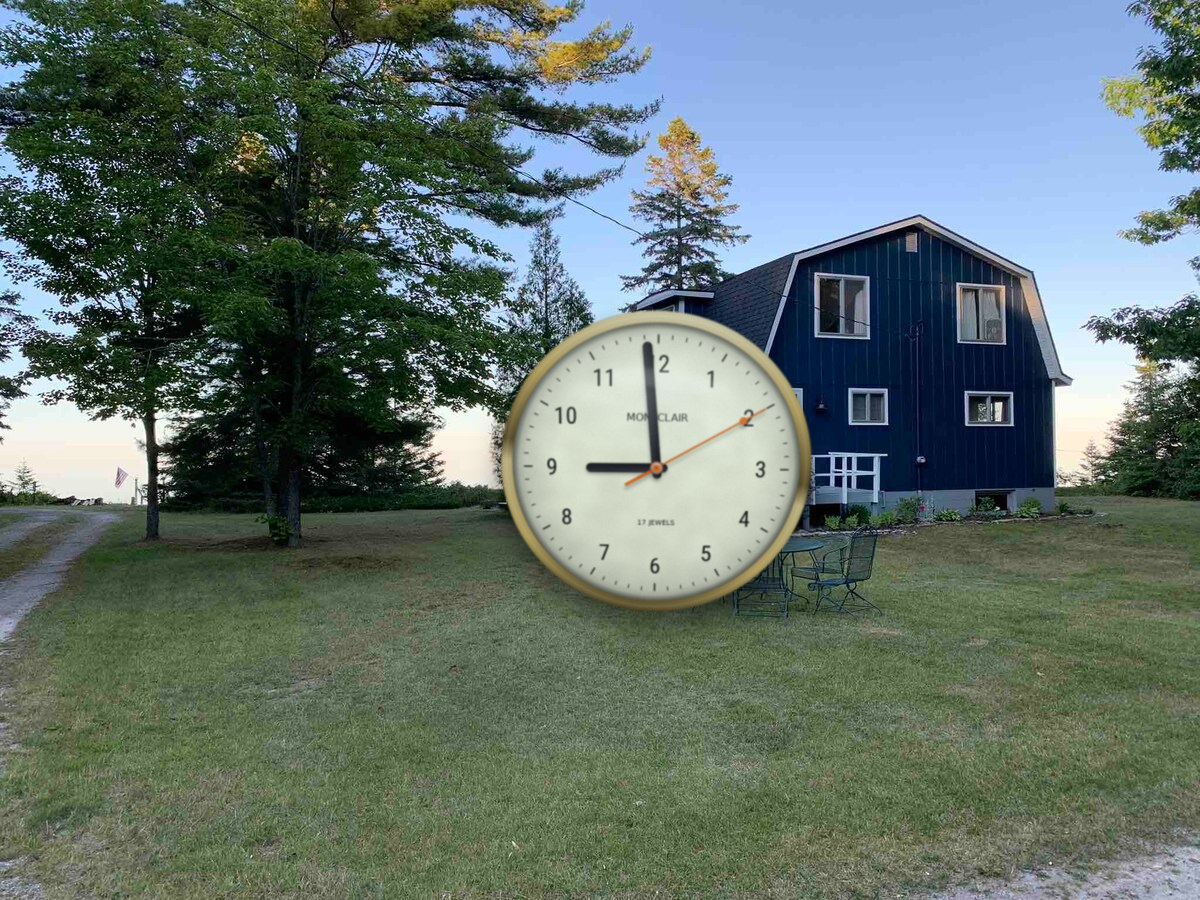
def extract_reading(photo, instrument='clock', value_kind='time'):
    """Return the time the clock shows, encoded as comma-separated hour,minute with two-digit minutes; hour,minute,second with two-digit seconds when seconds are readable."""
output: 8,59,10
